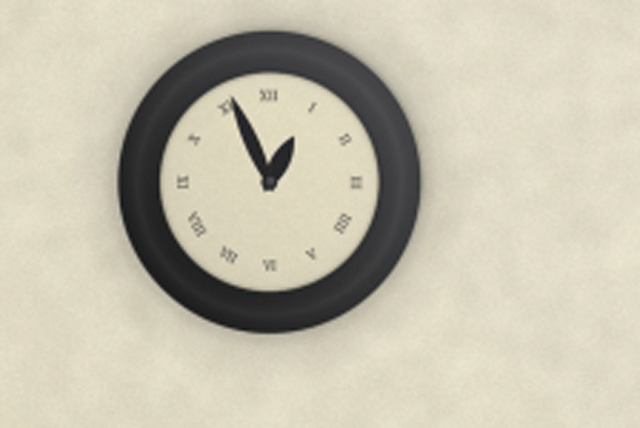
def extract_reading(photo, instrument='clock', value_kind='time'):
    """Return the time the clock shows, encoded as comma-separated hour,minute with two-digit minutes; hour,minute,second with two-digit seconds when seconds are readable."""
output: 12,56
